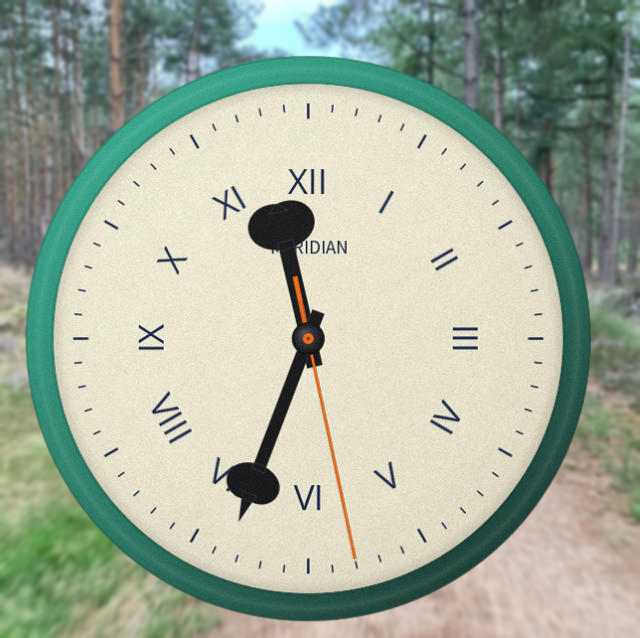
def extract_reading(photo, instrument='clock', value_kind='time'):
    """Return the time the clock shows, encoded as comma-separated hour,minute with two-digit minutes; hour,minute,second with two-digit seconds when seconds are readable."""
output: 11,33,28
